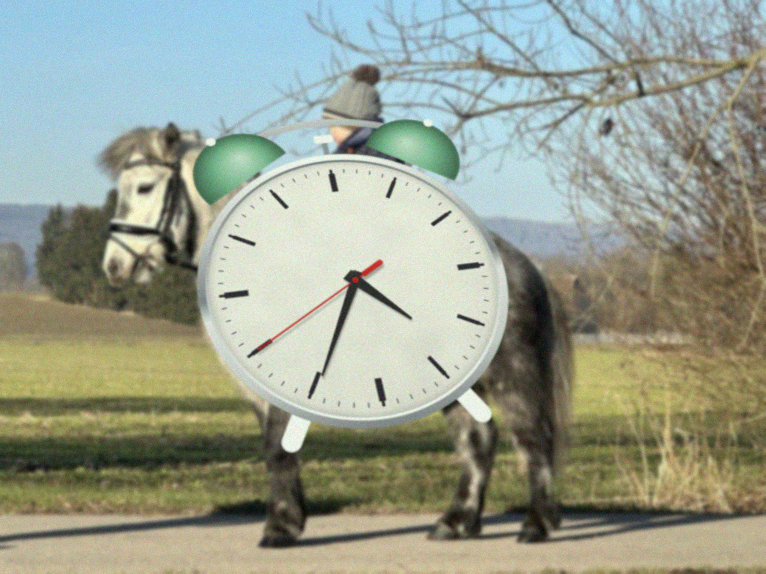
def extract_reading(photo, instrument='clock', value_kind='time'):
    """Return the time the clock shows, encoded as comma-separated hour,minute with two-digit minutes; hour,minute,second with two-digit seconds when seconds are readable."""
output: 4,34,40
